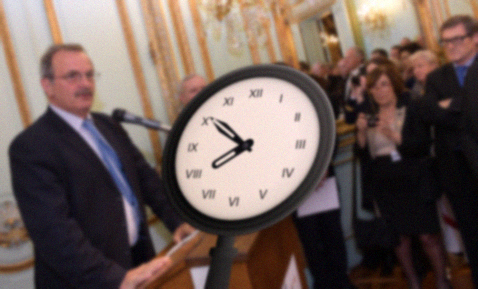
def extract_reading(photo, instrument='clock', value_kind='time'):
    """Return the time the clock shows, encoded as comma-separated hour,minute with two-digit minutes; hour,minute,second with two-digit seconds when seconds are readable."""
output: 7,51
